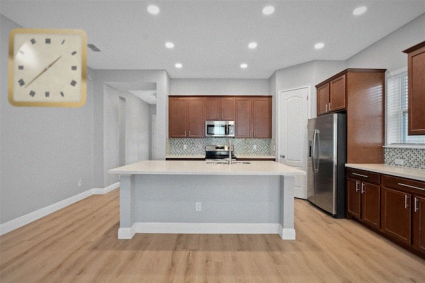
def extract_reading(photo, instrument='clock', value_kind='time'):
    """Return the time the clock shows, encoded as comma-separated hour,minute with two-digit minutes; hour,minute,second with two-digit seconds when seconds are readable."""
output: 1,38
